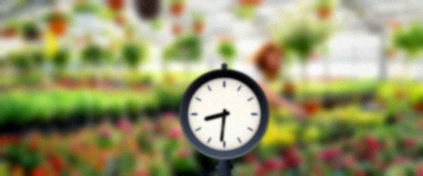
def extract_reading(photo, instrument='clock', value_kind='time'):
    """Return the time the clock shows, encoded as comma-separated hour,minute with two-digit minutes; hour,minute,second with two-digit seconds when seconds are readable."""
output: 8,31
